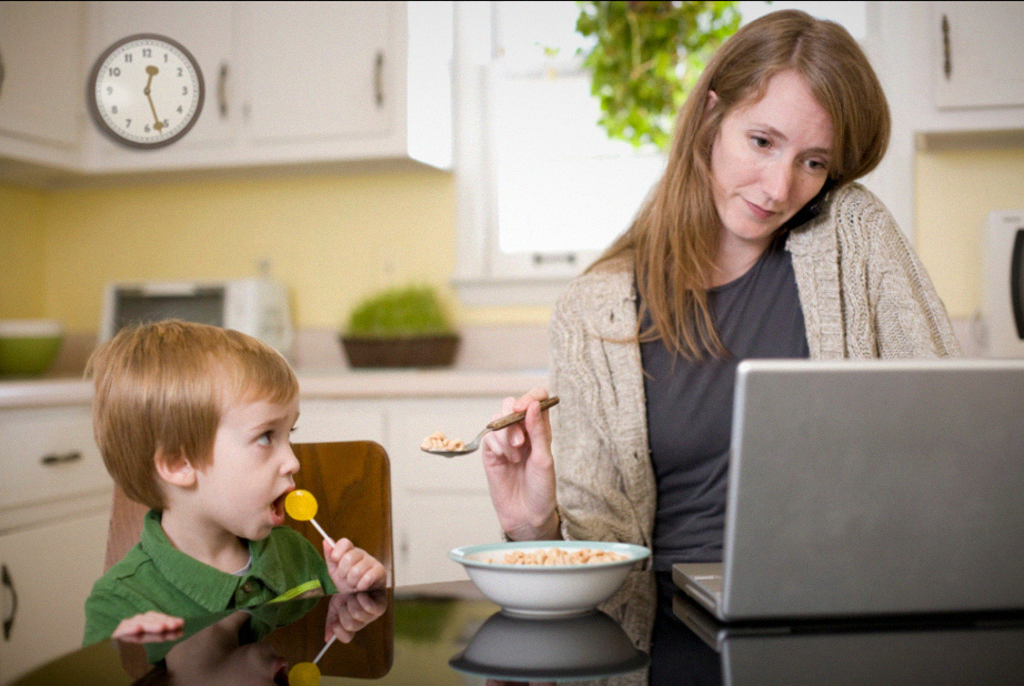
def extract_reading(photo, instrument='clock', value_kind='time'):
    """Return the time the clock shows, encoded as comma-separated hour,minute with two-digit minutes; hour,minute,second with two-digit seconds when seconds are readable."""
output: 12,27
